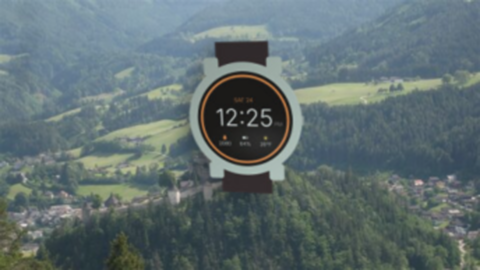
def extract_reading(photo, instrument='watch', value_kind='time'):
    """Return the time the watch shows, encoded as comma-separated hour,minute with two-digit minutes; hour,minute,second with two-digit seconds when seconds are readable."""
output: 12,25
